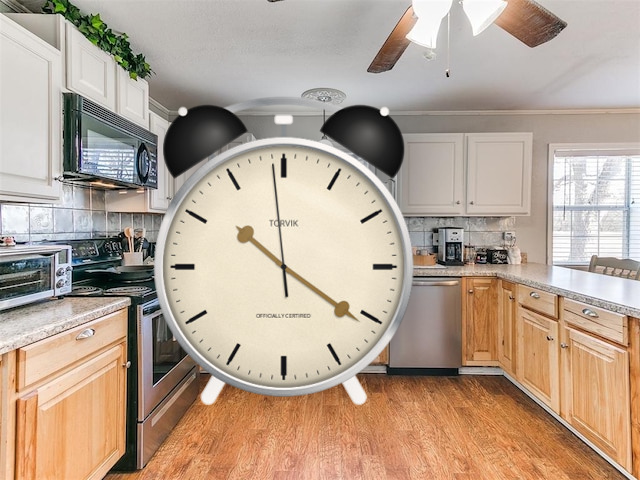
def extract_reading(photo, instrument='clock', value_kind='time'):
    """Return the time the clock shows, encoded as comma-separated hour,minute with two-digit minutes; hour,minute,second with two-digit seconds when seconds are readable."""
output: 10,20,59
